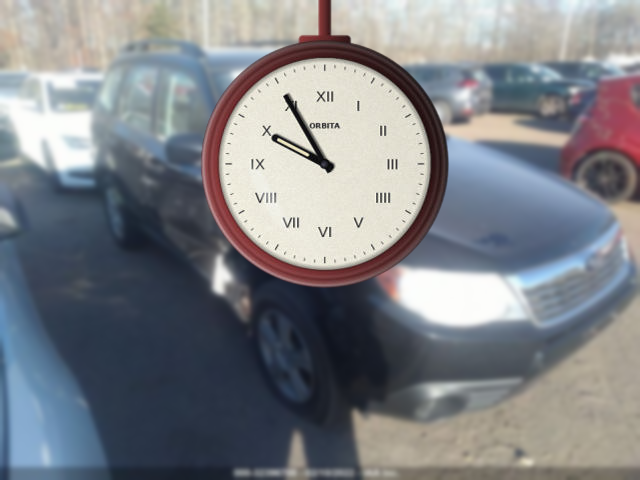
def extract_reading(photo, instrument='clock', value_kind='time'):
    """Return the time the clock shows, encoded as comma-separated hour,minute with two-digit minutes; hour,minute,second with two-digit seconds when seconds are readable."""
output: 9,55
